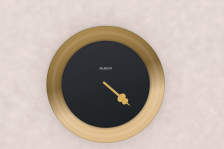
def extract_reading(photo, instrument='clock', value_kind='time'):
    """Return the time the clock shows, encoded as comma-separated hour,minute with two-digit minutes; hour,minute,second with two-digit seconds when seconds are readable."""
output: 4,22
